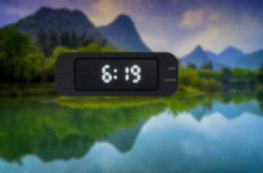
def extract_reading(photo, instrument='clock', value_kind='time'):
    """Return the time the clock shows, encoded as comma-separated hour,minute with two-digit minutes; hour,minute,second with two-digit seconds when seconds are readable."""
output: 6,19
